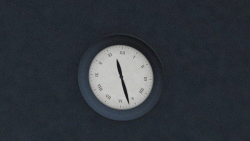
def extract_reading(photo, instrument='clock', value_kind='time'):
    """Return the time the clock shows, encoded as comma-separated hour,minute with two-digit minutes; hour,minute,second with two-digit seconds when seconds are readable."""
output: 11,27
